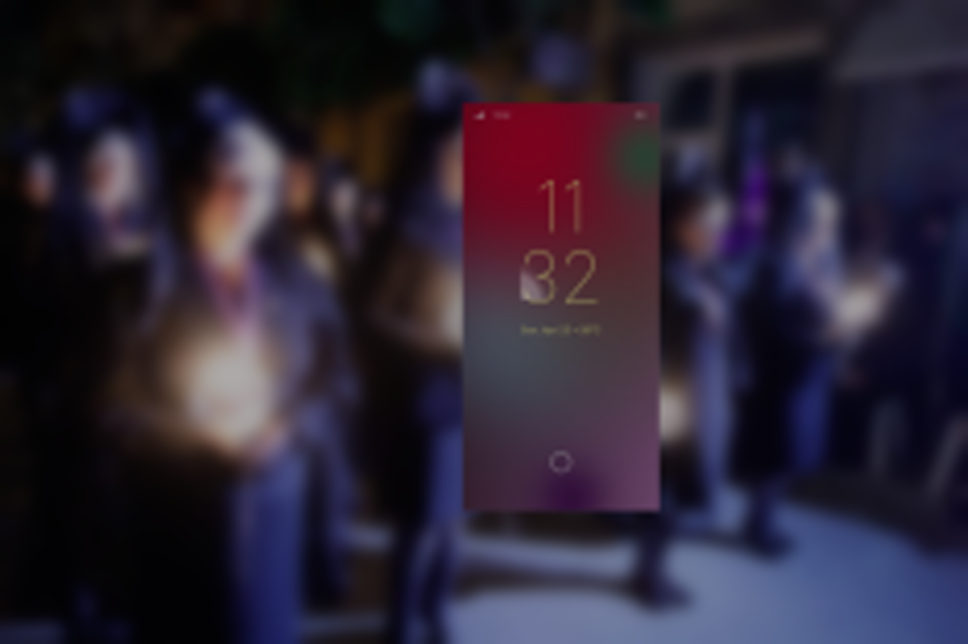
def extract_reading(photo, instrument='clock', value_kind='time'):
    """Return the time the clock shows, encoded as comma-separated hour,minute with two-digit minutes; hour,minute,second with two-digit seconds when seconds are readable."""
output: 11,32
